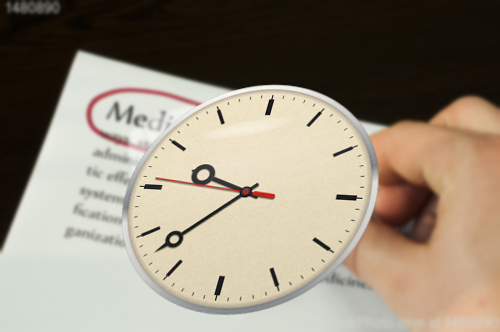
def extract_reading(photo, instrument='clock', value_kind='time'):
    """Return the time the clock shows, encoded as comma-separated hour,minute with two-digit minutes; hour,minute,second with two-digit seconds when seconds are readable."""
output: 9,37,46
